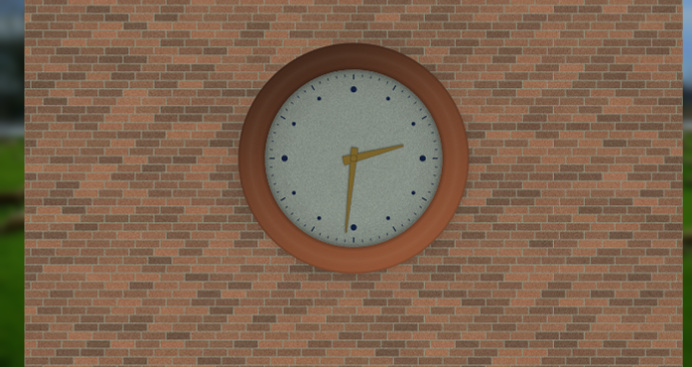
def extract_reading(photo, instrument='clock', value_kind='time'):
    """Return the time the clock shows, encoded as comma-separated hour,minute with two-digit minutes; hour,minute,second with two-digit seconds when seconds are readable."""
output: 2,31
